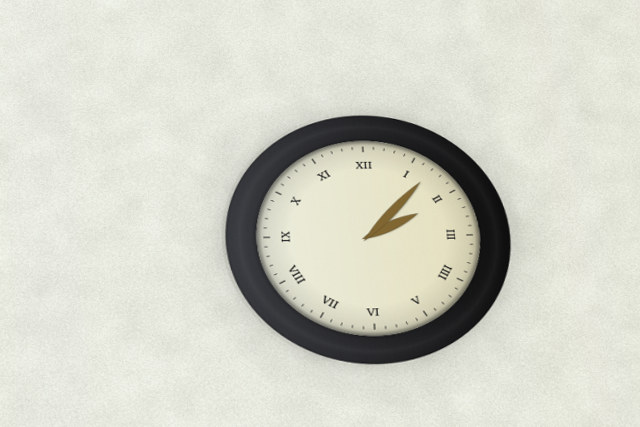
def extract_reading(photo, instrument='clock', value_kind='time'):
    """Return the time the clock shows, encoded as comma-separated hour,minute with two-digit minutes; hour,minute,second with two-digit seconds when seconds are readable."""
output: 2,07
